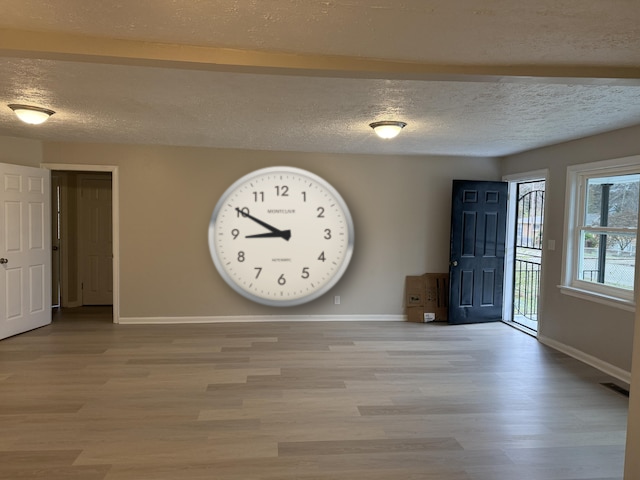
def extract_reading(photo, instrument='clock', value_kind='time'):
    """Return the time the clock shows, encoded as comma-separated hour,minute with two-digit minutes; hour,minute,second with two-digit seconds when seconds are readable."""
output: 8,50
